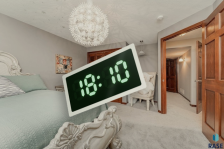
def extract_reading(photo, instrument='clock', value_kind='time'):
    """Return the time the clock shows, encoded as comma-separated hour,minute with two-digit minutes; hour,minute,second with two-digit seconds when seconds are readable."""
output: 18,10
